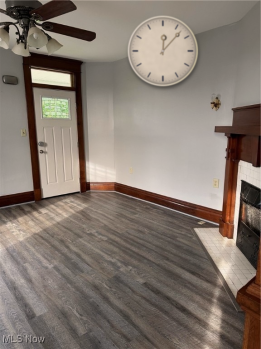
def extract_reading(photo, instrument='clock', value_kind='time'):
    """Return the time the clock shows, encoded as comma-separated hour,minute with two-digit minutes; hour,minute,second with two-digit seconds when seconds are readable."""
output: 12,07
